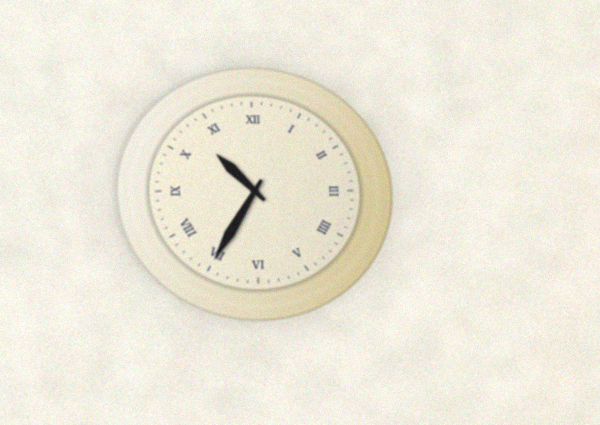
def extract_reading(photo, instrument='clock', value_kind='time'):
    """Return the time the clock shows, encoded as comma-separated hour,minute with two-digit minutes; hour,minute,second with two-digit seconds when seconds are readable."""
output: 10,35
